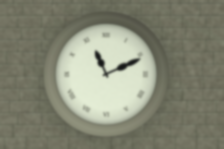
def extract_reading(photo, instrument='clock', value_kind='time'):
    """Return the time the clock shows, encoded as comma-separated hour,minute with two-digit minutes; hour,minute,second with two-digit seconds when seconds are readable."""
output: 11,11
